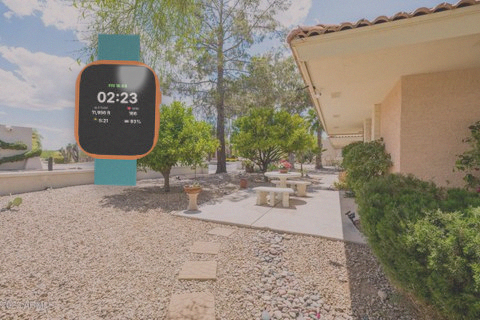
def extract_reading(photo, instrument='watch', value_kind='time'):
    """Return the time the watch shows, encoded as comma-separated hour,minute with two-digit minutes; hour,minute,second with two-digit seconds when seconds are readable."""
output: 2,23
